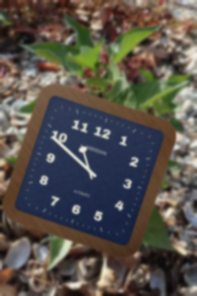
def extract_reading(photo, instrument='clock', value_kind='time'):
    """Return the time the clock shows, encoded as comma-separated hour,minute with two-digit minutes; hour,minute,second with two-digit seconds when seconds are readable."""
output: 10,49
